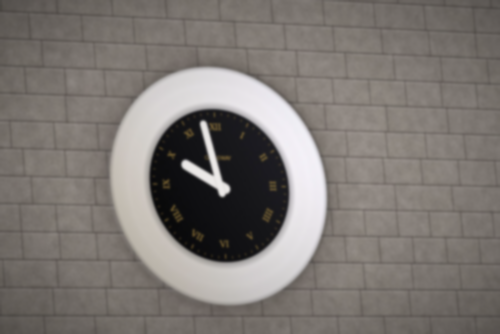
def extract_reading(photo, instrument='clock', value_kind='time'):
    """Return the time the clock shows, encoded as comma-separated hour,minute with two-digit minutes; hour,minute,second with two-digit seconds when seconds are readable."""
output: 9,58
